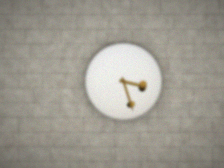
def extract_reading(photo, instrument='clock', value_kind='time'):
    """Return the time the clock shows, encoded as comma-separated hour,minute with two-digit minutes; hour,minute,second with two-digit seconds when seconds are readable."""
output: 3,27
